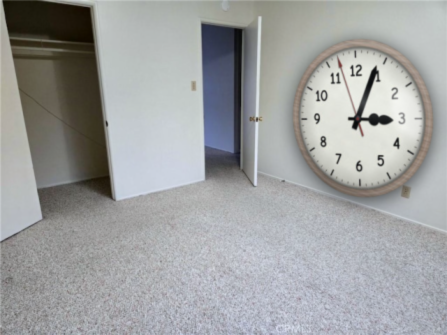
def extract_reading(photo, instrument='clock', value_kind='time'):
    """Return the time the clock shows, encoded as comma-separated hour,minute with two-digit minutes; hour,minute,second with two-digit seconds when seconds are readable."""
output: 3,03,57
